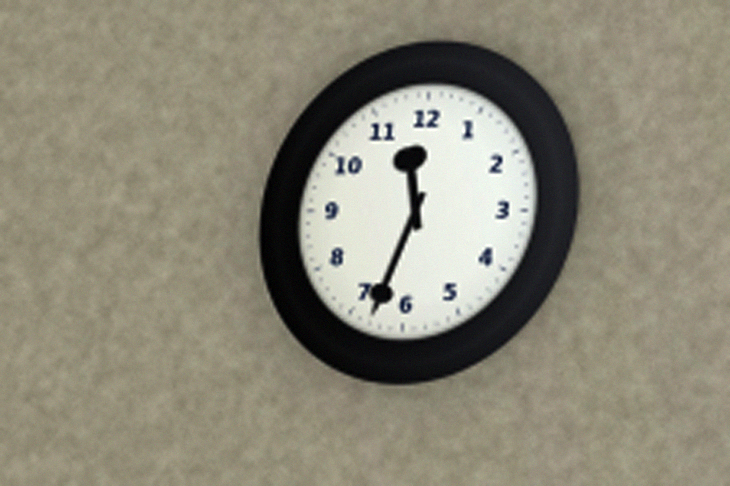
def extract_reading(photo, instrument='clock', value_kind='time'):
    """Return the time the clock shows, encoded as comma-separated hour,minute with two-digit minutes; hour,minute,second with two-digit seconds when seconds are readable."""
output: 11,33
